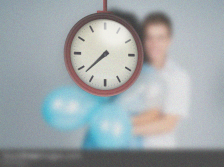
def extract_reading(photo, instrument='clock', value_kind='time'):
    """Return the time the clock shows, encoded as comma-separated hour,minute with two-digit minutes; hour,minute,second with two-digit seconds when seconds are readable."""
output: 7,38
